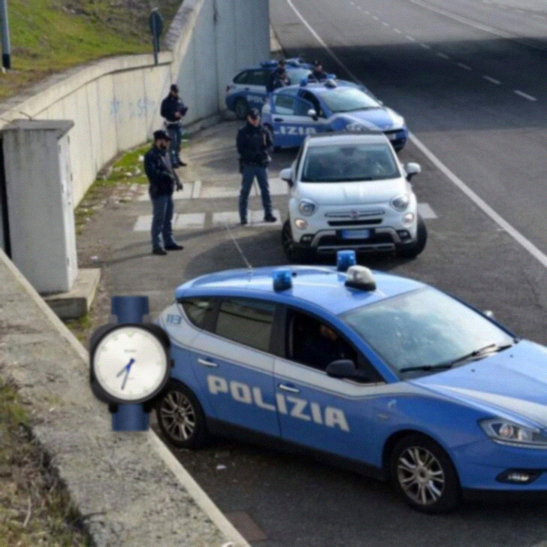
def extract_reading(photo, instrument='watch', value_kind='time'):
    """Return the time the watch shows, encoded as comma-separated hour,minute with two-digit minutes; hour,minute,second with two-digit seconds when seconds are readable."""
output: 7,33
